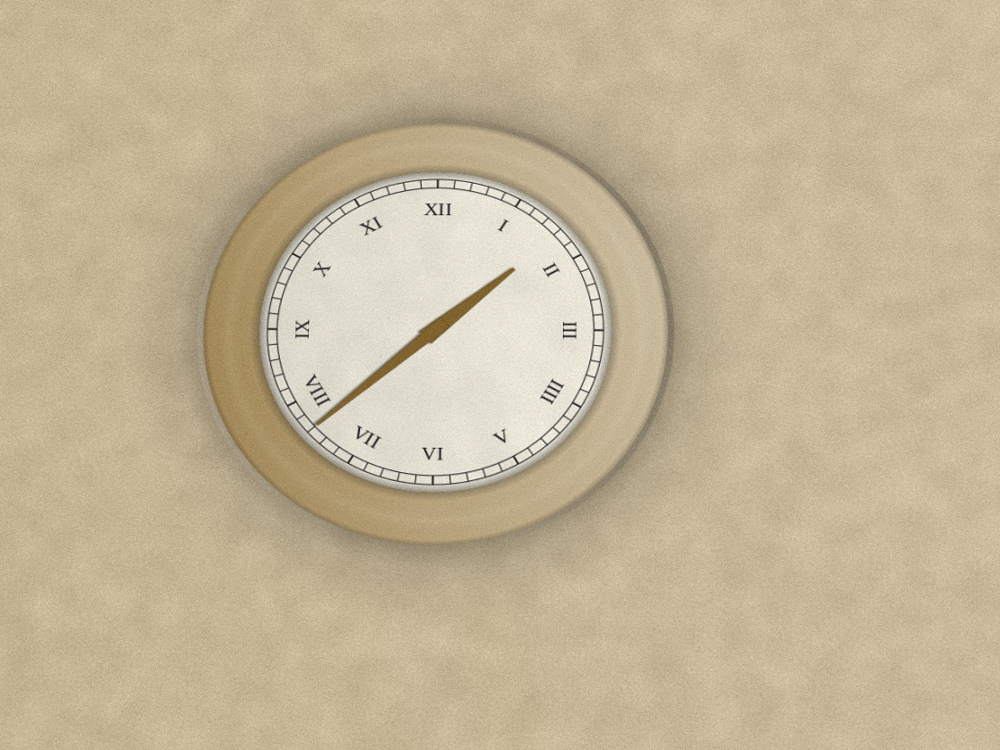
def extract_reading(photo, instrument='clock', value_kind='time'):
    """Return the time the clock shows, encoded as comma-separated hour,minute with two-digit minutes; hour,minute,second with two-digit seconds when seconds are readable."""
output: 1,38
